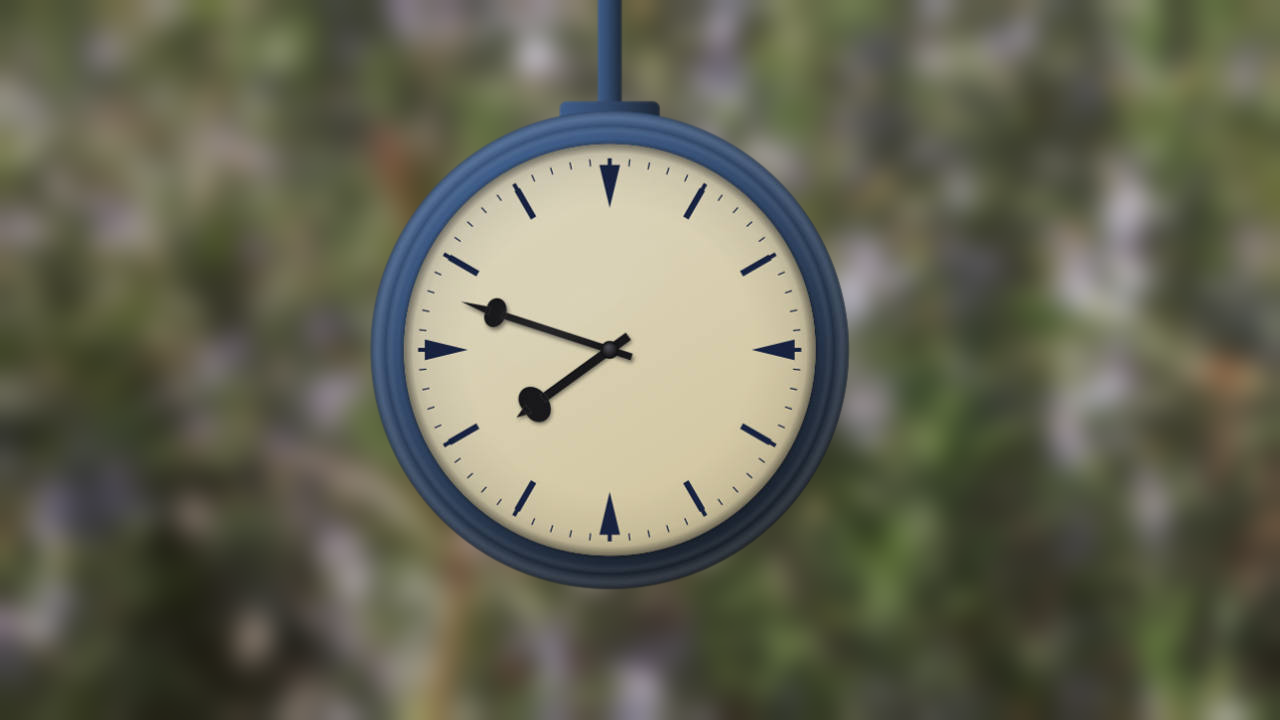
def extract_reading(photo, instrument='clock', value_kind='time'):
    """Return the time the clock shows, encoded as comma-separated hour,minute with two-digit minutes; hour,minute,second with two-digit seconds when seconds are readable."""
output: 7,48
